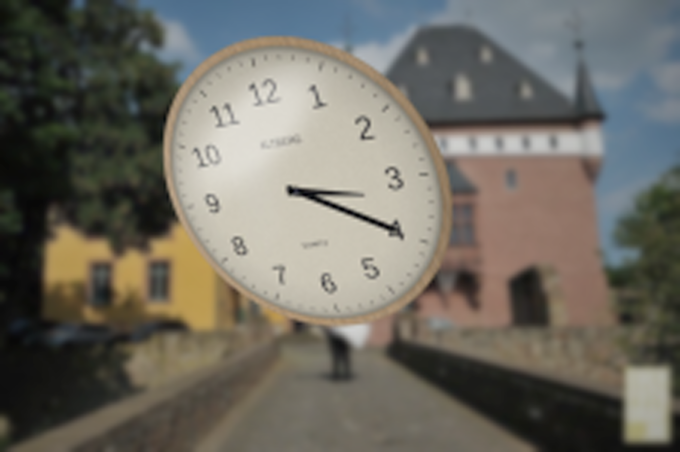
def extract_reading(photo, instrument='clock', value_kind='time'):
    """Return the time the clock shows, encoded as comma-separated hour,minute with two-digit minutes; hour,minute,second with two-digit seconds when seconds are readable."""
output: 3,20
